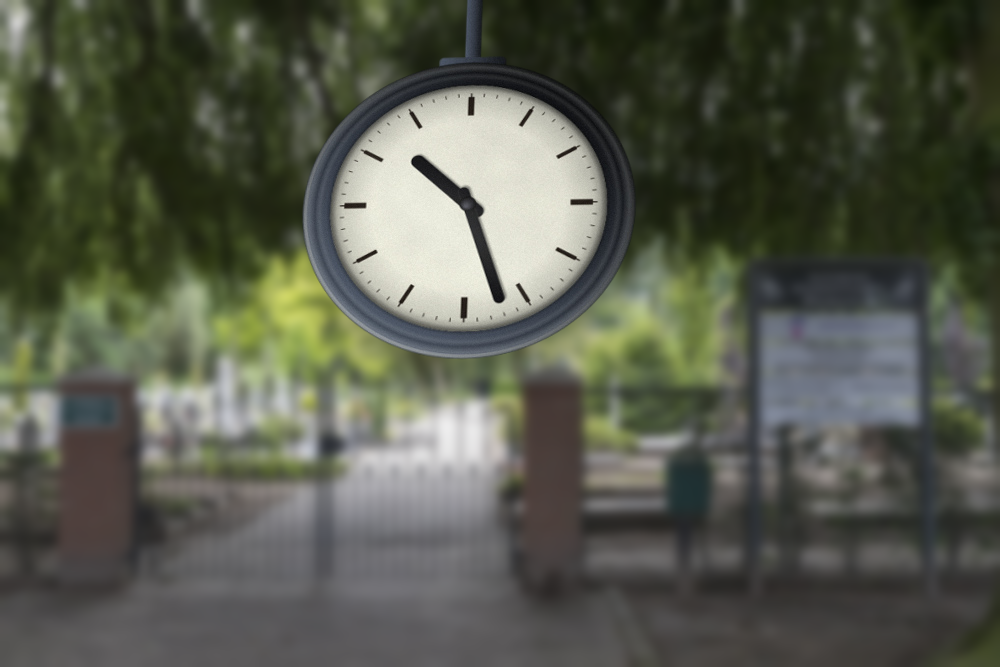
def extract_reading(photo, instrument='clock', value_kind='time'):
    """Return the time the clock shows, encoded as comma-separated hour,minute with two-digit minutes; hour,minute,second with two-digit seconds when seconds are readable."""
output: 10,27
